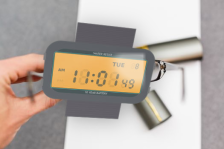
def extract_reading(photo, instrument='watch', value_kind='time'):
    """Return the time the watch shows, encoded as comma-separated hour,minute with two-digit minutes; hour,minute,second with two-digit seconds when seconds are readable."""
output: 11,01,49
